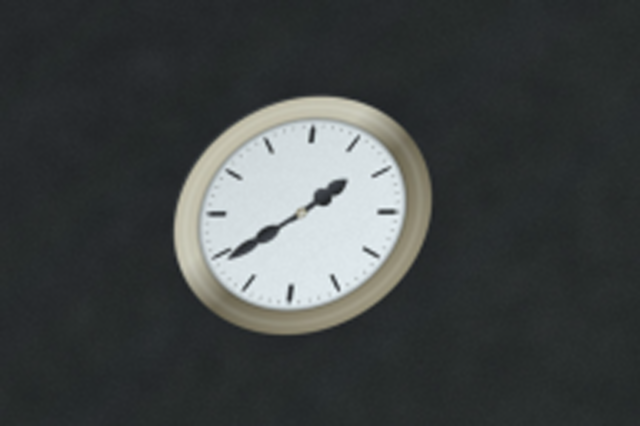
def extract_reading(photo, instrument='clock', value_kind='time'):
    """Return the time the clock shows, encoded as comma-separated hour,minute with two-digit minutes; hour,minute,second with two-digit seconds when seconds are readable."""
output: 1,39
